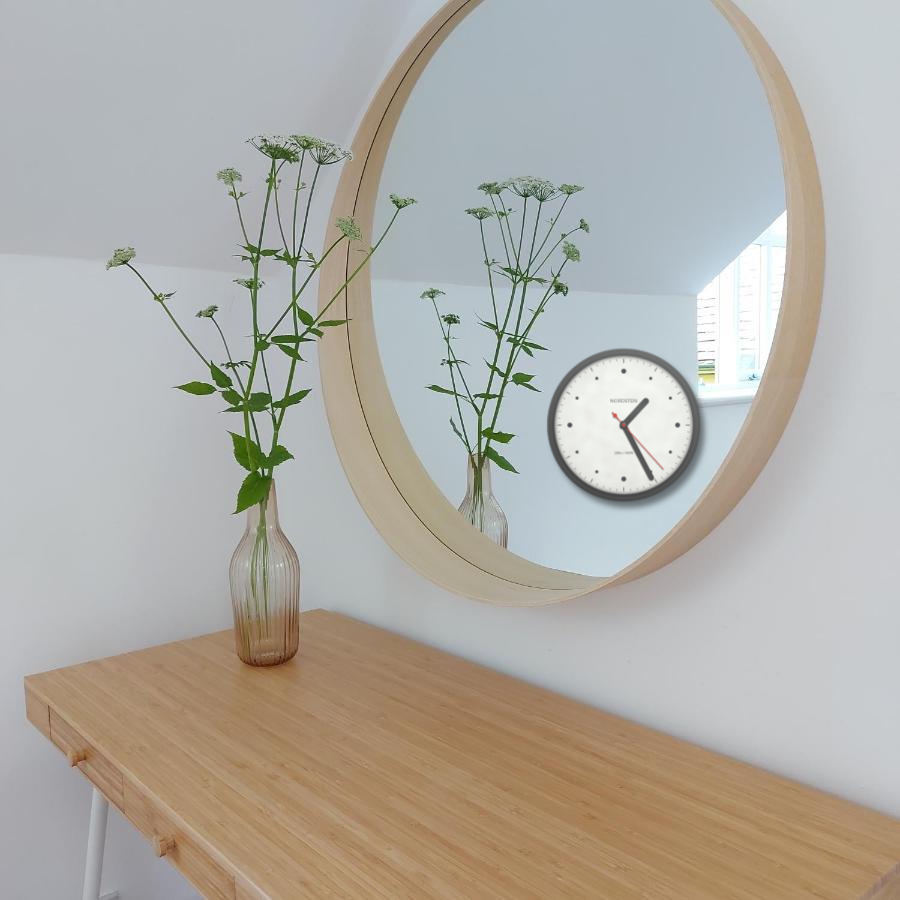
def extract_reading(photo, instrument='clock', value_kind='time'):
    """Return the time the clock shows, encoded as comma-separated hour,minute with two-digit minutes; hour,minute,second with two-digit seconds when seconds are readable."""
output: 1,25,23
